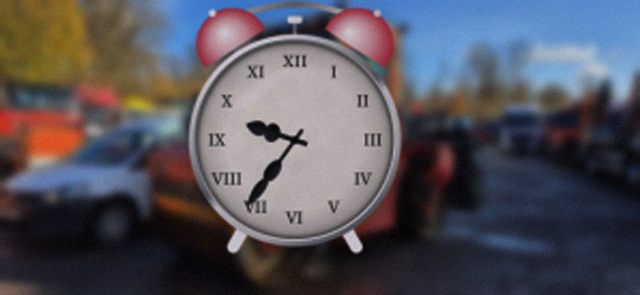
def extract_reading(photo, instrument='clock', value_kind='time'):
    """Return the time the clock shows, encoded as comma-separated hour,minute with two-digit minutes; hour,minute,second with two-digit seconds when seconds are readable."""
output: 9,36
